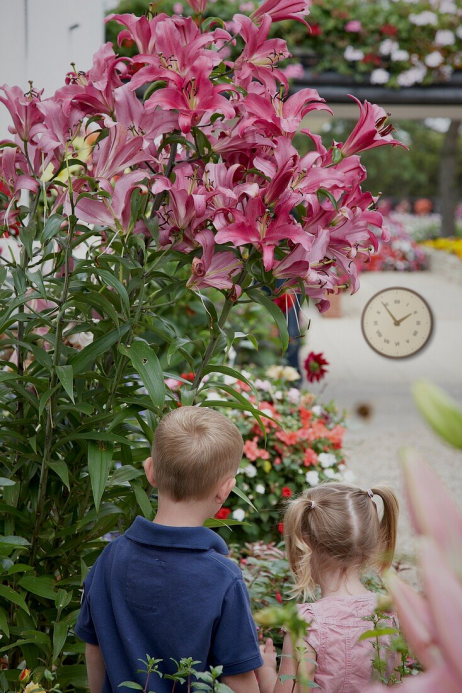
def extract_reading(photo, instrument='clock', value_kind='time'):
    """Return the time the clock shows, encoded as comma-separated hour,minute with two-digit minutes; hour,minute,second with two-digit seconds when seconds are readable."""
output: 1,54
